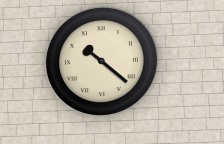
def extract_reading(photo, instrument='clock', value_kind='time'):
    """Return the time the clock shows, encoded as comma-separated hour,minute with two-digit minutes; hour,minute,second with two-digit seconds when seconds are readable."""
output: 10,22
